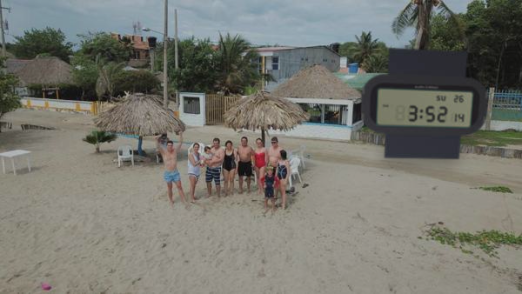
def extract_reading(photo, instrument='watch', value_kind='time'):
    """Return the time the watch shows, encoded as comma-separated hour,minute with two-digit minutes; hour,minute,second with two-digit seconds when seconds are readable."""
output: 3,52,14
